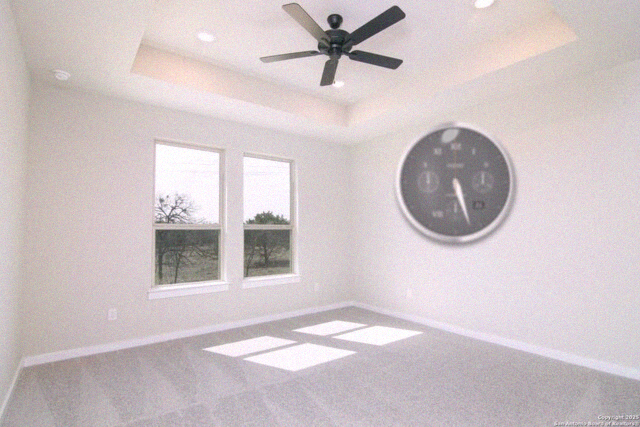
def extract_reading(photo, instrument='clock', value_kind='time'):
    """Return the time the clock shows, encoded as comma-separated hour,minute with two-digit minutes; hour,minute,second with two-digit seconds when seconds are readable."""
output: 5,27
